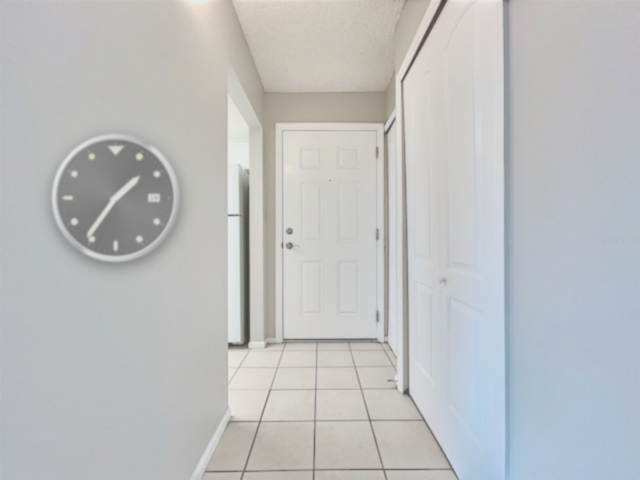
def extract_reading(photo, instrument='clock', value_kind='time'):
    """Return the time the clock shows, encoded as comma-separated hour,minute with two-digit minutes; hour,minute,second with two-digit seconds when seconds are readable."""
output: 1,36
